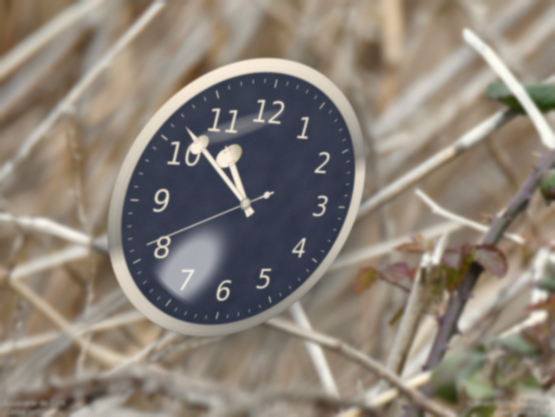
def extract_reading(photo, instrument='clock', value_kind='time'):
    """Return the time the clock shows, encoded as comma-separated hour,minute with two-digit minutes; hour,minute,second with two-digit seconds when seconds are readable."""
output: 10,51,41
